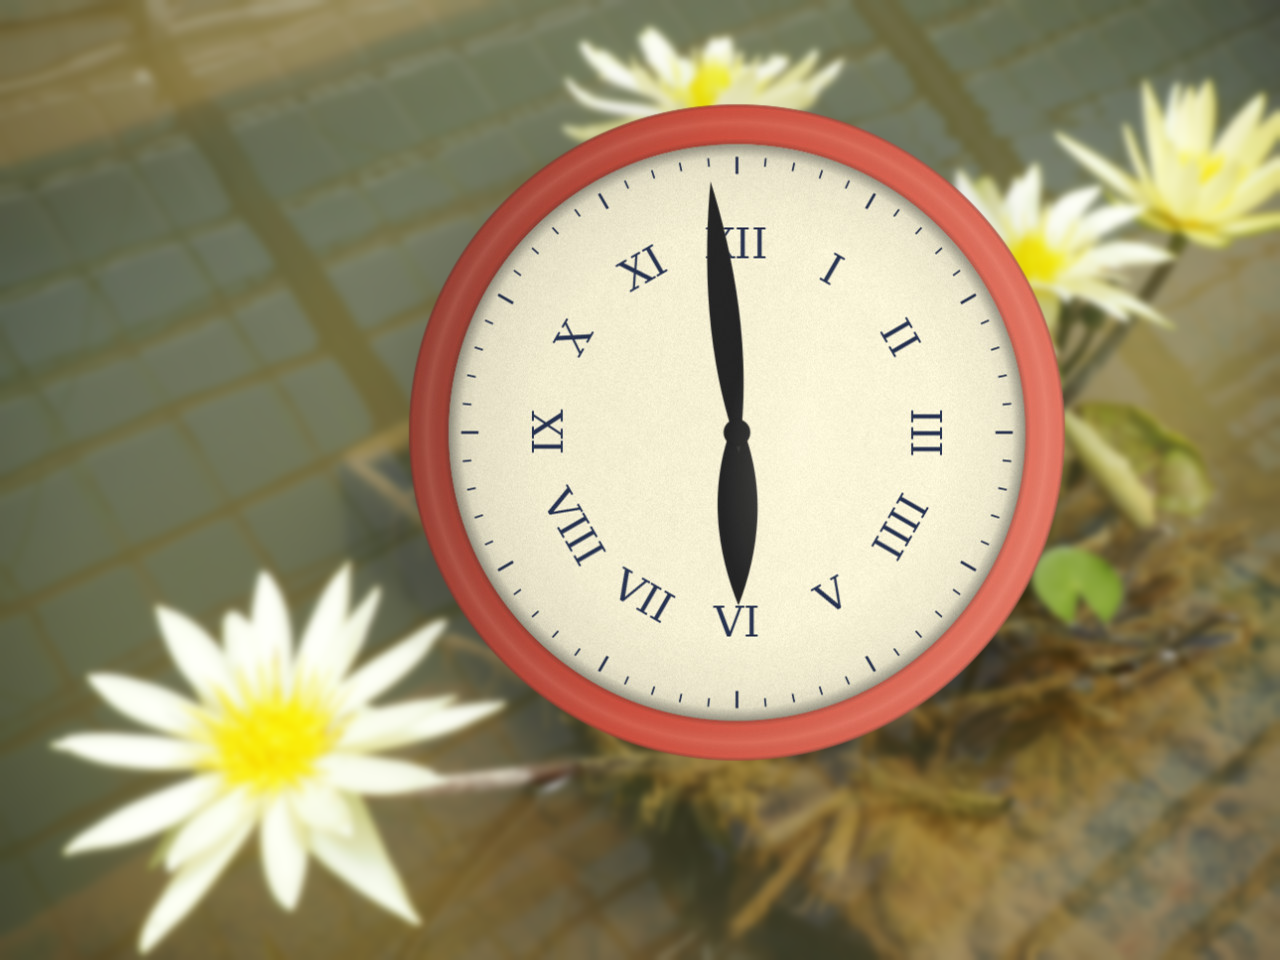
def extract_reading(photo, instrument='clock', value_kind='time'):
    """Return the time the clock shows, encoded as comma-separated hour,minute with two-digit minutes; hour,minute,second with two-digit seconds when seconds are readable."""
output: 5,59
